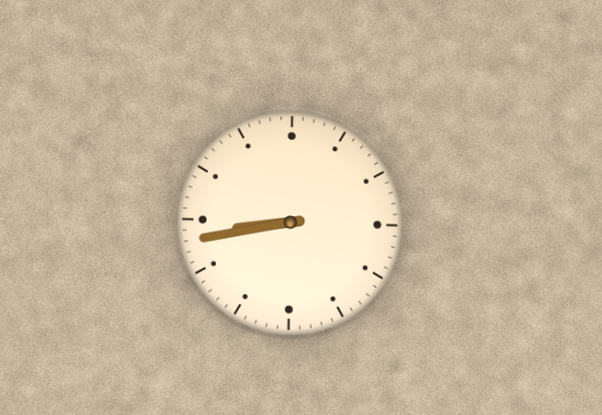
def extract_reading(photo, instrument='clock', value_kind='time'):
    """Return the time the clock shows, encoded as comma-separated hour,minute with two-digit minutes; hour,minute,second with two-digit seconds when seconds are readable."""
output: 8,43
